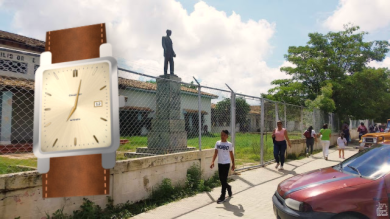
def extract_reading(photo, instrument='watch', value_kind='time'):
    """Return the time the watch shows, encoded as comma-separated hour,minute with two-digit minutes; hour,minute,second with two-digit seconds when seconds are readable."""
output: 7,02
